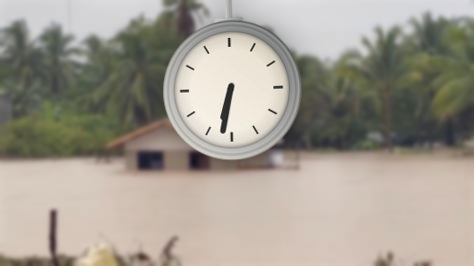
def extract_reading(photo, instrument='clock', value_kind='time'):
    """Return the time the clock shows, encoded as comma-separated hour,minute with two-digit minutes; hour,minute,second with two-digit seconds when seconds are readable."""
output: 6,32
